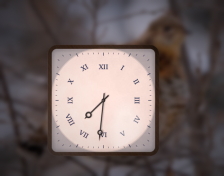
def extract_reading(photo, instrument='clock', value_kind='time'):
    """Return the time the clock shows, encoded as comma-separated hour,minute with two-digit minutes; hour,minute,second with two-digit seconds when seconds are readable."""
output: 7,31
